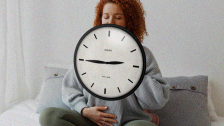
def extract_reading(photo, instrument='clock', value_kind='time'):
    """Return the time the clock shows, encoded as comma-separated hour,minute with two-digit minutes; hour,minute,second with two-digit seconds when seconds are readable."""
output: 2,45
